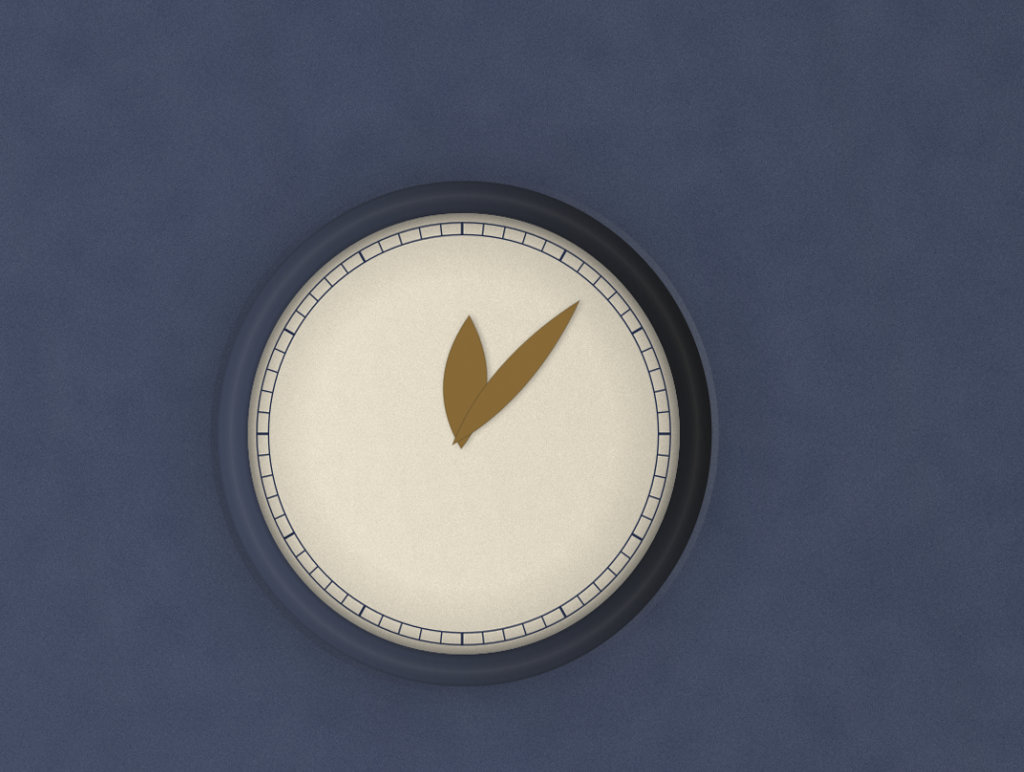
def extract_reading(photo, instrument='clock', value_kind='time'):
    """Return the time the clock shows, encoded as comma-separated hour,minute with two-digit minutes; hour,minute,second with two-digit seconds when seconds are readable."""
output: 12,07
